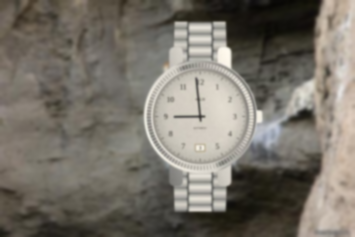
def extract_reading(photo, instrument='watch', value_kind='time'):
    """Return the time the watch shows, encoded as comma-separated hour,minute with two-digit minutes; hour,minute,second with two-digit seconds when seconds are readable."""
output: 8,59
